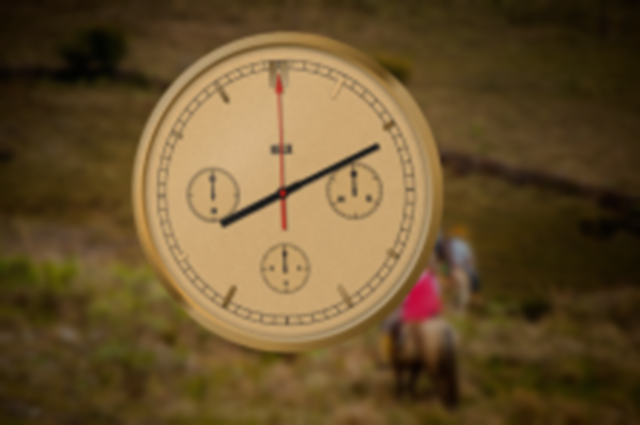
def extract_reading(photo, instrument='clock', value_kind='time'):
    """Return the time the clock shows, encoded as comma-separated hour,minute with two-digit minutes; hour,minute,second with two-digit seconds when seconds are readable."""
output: 8,11
